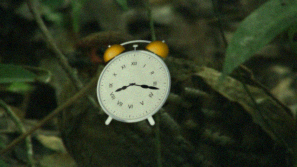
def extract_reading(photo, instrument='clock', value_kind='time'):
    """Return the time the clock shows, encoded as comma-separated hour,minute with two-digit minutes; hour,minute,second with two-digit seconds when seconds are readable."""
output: 8,17
